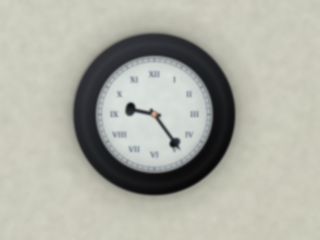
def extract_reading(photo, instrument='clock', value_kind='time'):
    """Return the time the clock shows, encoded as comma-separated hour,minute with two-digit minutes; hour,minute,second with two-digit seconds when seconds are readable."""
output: 9,24
